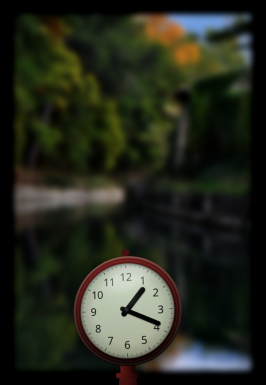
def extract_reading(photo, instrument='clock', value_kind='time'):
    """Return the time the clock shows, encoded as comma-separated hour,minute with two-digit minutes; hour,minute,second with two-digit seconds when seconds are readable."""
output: 1,19
